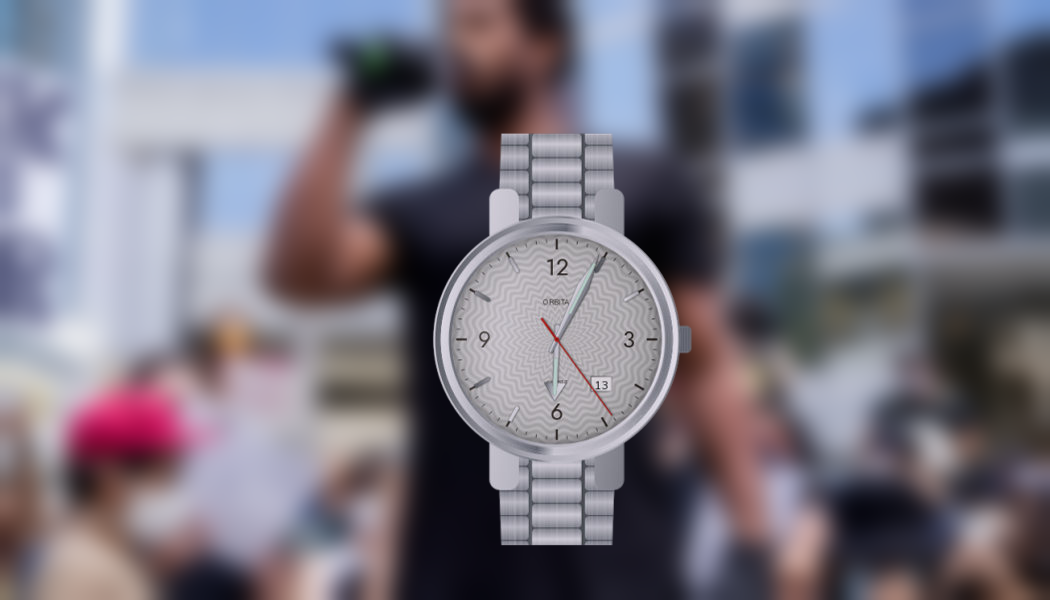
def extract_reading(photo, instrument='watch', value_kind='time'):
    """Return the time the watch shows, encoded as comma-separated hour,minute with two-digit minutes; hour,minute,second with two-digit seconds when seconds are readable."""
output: 6,04,24
